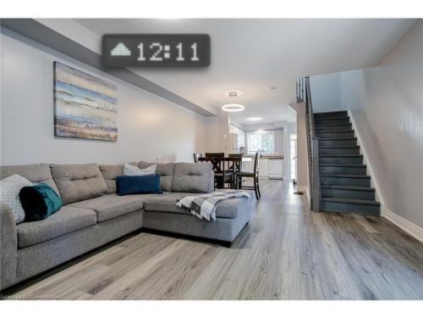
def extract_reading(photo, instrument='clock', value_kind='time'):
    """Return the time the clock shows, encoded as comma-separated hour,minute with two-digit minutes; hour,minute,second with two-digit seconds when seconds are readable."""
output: 12,11
